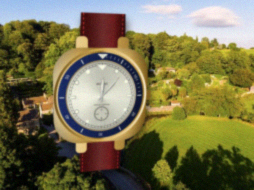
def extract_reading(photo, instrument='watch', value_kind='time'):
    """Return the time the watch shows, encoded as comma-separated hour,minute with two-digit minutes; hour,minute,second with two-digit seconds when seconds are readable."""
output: 12,07
